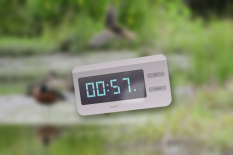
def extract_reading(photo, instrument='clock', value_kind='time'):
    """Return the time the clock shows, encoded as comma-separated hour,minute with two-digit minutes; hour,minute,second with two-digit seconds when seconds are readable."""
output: 0,57
